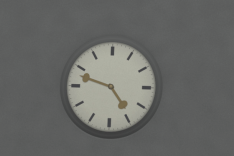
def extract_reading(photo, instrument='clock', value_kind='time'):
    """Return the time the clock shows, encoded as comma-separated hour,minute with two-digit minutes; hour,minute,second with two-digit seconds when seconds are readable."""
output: 4,48
